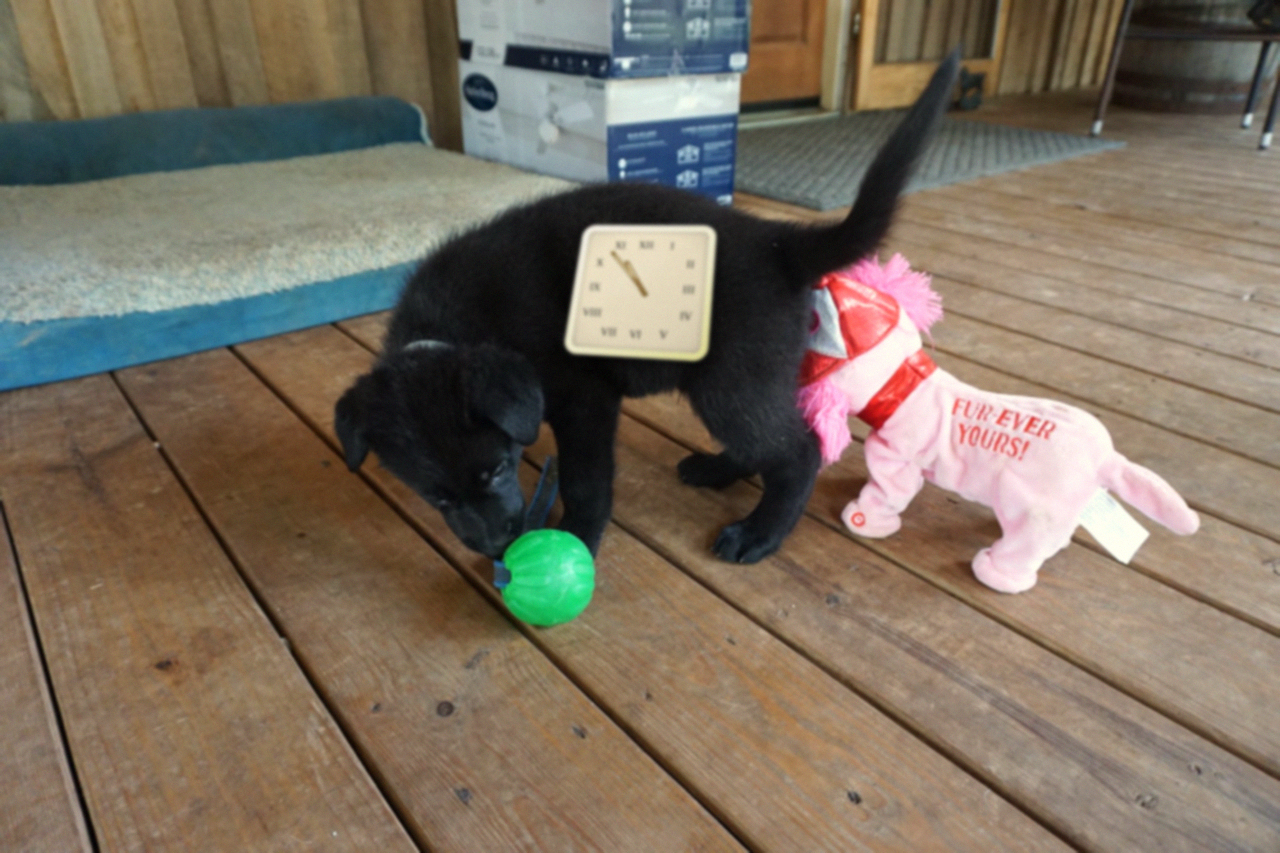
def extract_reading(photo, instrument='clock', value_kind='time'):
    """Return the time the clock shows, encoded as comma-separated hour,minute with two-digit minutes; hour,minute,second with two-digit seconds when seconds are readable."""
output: 10,53
